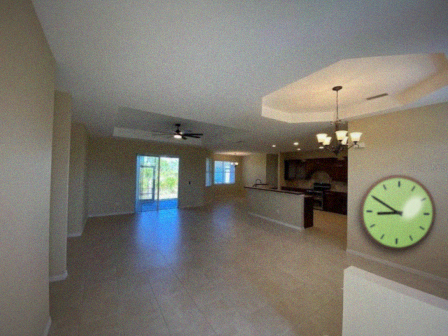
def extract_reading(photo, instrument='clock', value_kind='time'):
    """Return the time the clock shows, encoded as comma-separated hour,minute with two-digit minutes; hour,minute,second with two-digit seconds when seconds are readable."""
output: 8,50
